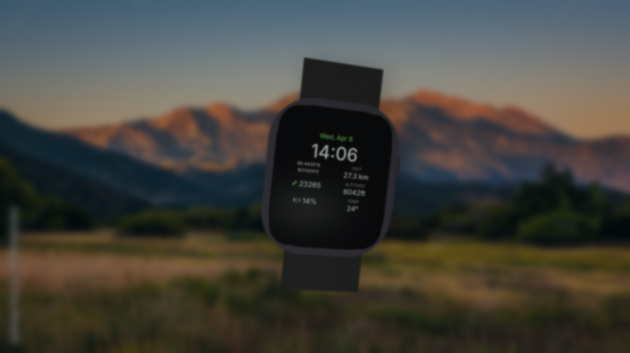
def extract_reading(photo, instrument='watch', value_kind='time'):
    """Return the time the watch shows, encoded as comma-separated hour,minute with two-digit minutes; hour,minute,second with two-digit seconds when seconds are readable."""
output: 14,06
